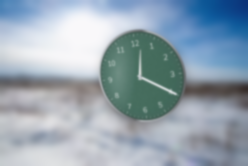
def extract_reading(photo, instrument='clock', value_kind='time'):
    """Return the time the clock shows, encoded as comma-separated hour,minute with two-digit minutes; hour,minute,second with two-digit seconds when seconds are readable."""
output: 12,20
